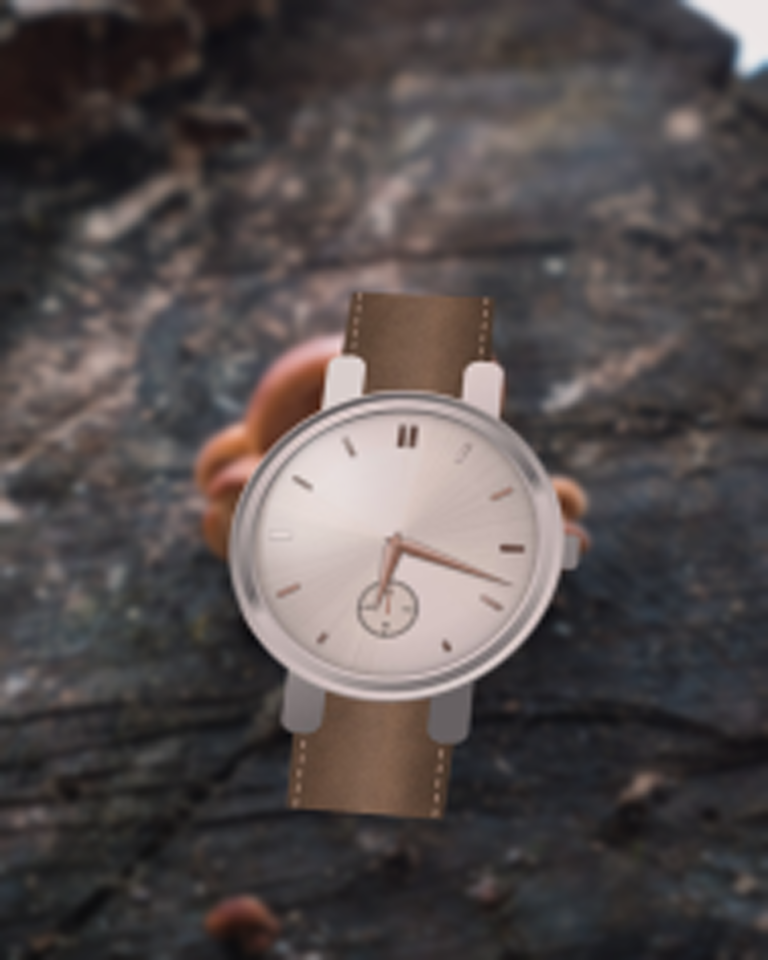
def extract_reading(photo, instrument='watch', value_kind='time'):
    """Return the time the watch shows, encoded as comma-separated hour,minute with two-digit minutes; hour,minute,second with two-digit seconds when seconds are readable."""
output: 6,18
